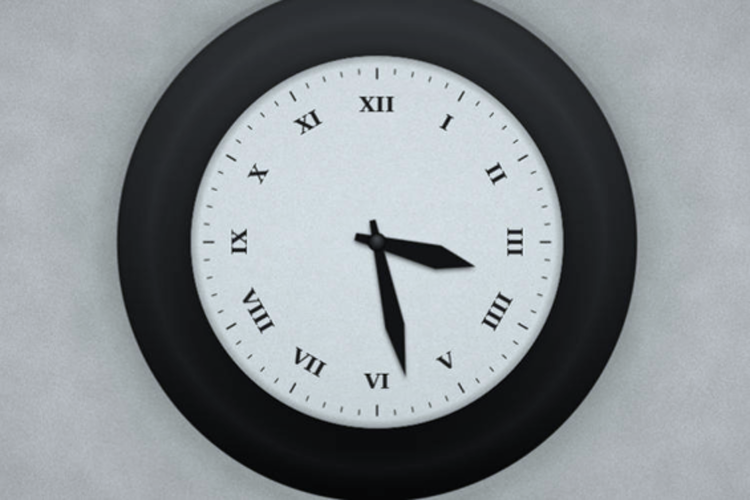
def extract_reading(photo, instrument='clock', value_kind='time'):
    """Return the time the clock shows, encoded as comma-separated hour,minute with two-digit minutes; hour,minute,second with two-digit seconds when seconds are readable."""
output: 3,28
